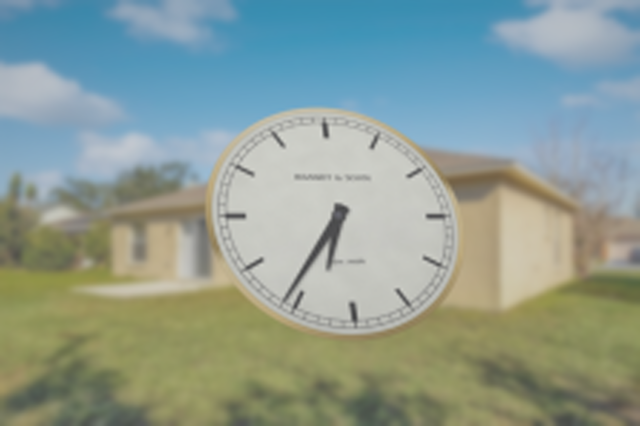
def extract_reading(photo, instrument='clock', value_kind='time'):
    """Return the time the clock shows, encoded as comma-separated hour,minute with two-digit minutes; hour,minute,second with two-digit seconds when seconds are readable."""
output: 6,36
